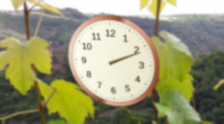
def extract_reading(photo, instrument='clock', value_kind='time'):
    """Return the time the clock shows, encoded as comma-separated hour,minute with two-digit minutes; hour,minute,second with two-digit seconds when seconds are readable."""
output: 2,11
